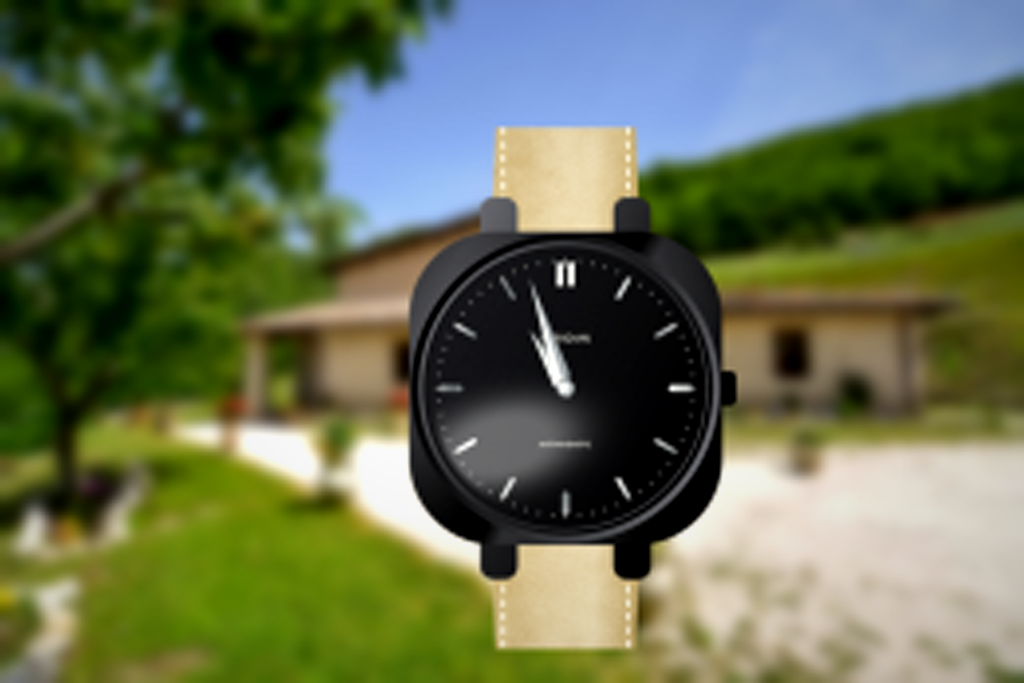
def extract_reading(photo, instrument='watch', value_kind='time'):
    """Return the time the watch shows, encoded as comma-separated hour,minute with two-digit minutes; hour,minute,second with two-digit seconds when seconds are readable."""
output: 10,57
